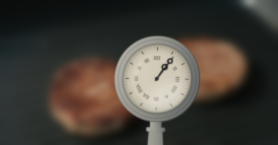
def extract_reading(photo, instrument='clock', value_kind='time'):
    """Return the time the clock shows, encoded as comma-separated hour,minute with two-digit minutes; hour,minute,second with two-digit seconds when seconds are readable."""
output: 1,06
